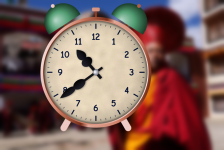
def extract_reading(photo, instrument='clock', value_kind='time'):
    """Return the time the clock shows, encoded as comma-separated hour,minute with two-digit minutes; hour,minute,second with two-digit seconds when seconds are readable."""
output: 10,39
